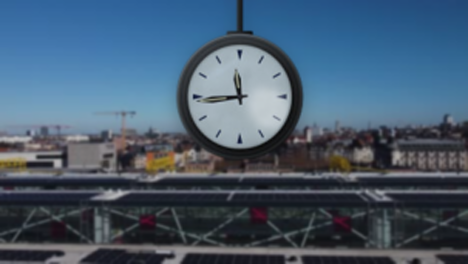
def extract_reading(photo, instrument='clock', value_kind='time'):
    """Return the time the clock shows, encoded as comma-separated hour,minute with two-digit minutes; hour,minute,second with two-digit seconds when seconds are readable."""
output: 11,44
